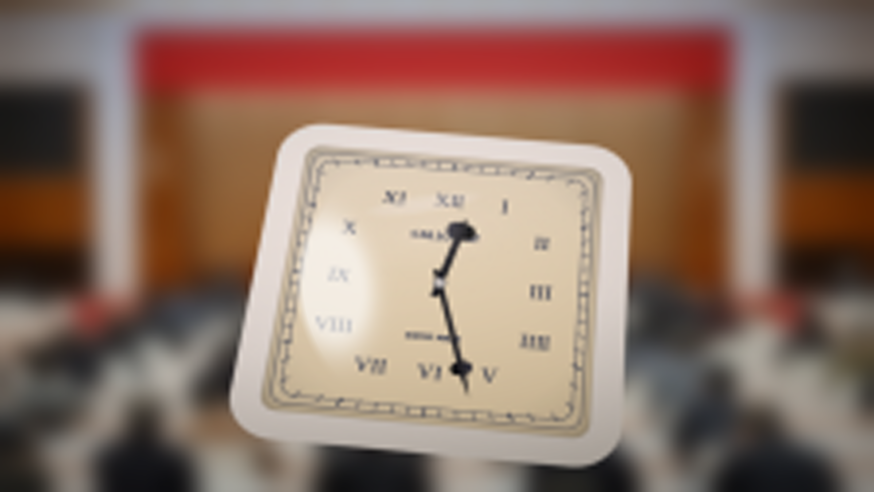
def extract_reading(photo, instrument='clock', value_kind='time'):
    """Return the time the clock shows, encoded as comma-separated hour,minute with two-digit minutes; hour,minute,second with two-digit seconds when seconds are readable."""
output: 12,27
